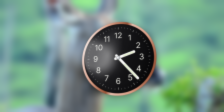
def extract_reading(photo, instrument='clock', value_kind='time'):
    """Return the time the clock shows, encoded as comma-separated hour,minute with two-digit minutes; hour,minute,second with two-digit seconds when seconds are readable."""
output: 2,23
